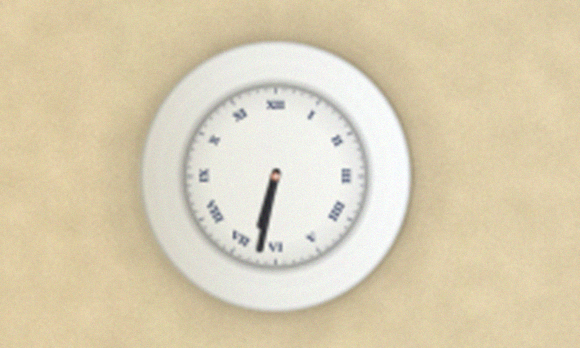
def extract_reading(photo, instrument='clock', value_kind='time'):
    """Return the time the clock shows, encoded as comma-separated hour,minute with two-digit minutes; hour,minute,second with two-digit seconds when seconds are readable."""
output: 6,32
